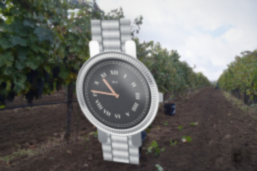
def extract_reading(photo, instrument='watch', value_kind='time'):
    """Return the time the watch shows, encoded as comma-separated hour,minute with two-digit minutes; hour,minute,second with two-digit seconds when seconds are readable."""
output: 10,46
